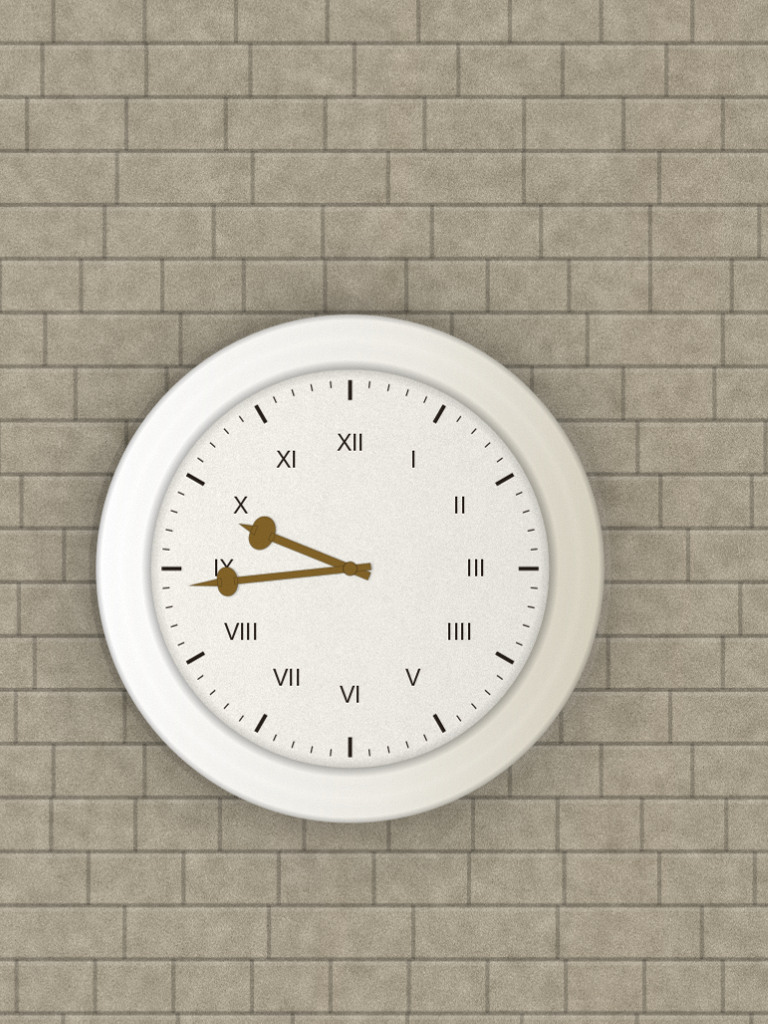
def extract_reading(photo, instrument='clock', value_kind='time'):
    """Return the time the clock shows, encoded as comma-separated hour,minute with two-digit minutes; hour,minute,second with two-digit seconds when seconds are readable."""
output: 9,44
